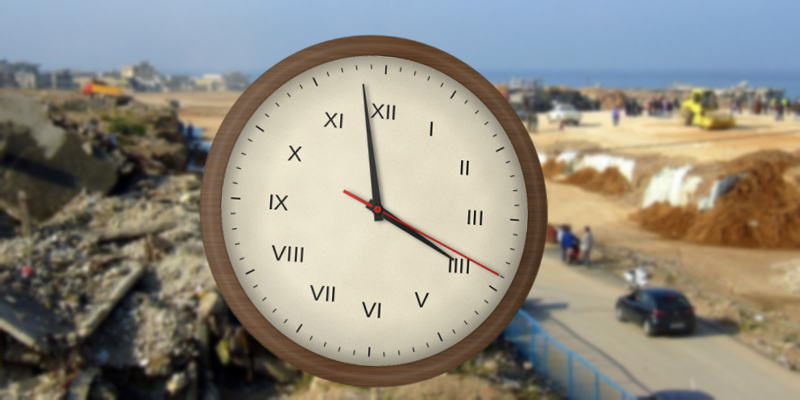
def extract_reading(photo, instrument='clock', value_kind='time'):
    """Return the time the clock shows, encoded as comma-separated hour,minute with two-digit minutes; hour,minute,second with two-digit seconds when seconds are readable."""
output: 3,58,19
